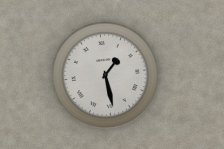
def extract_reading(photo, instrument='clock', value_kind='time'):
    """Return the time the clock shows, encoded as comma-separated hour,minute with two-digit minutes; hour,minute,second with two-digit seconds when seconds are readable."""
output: 1,29
